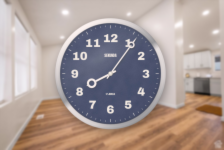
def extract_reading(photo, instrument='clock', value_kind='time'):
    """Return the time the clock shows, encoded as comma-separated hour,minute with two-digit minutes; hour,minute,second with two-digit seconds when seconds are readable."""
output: 8,06
